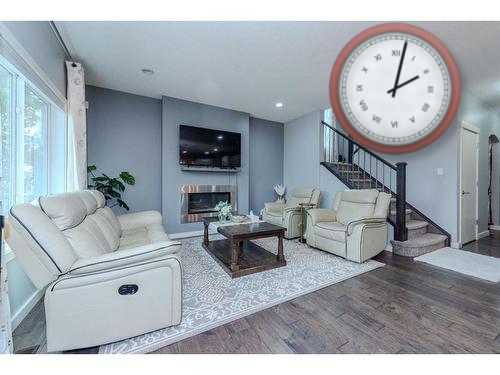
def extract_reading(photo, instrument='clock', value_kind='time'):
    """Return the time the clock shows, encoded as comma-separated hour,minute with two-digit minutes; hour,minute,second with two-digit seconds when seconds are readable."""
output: 2,02
